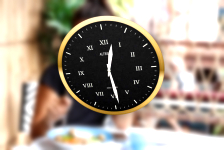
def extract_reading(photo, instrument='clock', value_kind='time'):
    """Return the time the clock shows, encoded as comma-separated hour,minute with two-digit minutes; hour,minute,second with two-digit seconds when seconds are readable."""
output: 12,29
